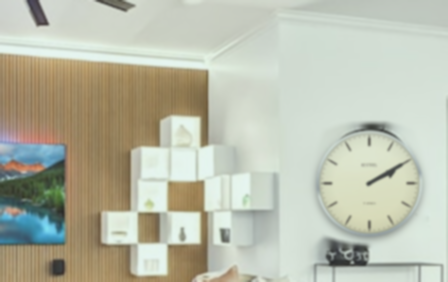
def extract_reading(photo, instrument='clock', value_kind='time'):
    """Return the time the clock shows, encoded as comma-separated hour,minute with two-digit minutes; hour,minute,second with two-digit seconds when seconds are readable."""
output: 2,10
